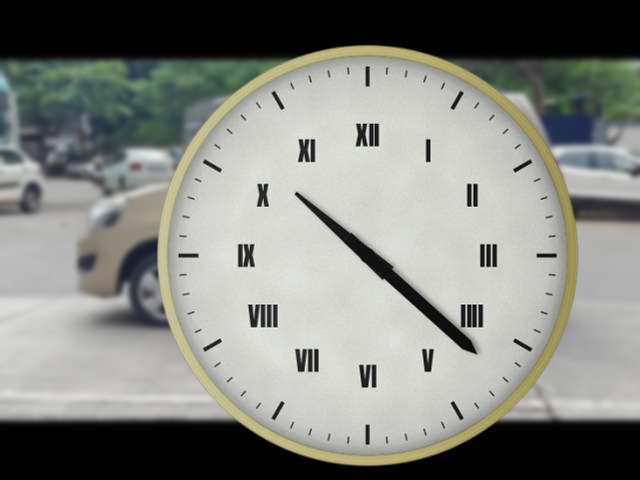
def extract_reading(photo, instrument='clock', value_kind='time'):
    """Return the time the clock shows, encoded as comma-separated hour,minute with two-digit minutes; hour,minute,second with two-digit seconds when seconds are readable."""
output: 10,22
